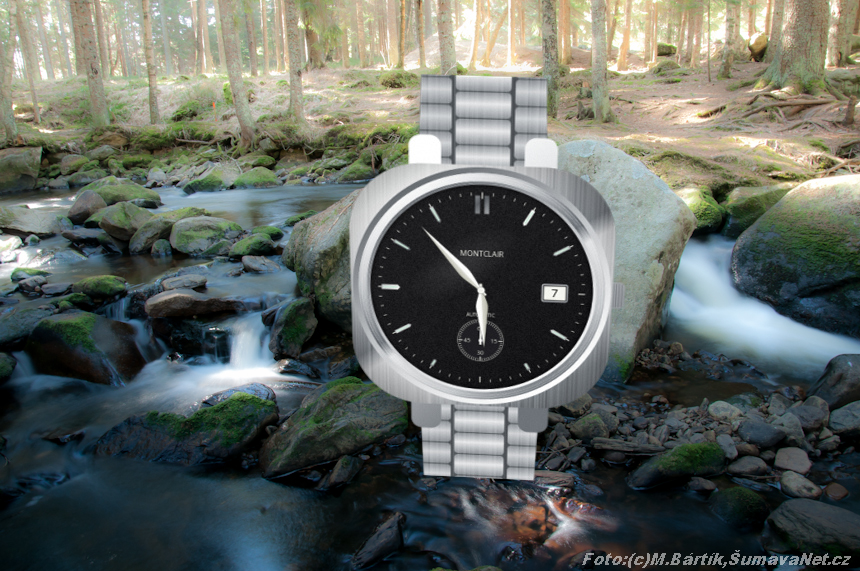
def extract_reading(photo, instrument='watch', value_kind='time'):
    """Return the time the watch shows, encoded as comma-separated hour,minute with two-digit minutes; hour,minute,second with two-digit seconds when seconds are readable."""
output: 5,53
